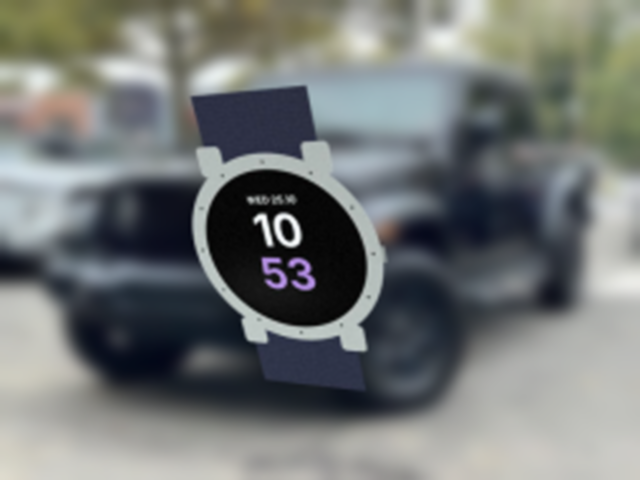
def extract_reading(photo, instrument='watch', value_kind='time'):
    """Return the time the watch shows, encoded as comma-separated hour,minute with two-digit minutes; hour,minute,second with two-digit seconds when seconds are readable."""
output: 10,53
